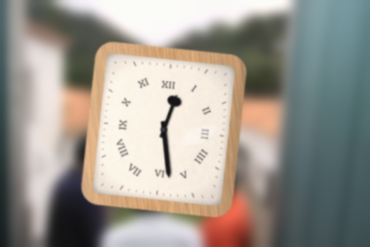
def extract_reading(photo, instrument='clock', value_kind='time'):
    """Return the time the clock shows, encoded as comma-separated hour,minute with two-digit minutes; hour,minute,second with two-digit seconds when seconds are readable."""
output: 12,28
